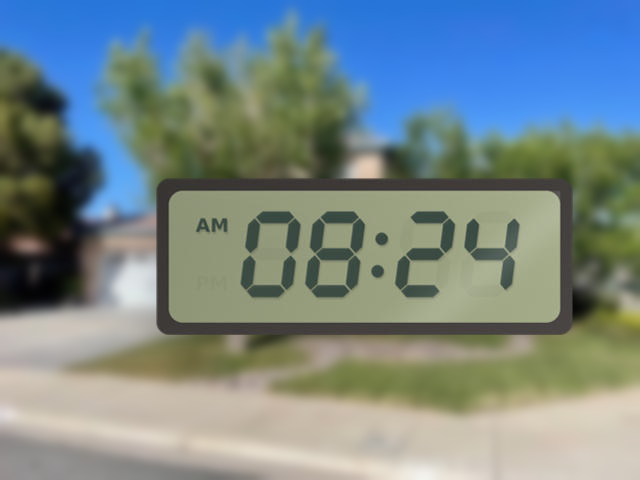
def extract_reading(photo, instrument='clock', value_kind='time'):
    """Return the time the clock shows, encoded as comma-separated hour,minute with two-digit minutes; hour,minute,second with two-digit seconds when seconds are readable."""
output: 8,24
